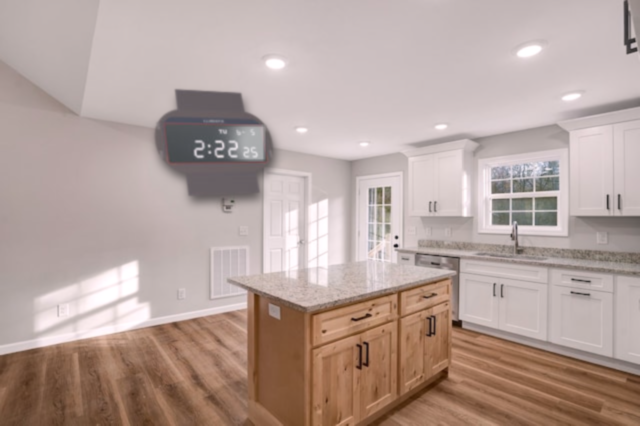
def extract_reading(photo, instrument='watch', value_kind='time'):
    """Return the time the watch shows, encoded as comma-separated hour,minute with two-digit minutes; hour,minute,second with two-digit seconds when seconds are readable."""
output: 2,22,25
